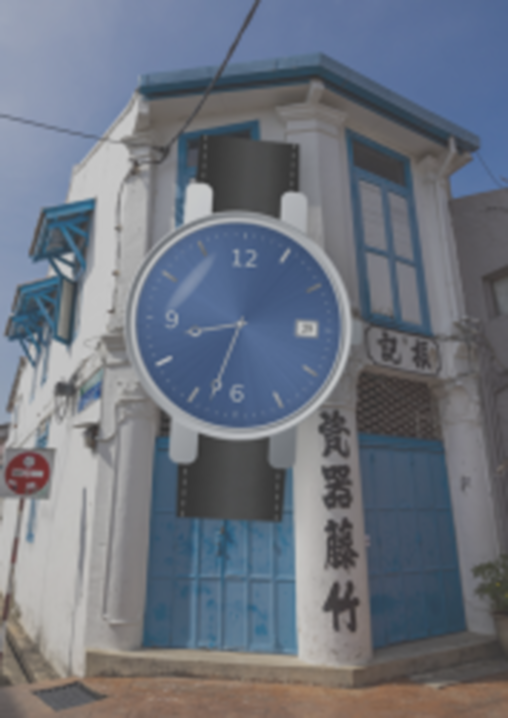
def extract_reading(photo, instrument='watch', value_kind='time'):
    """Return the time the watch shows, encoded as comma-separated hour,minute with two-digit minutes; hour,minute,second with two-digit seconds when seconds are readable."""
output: 8,33
